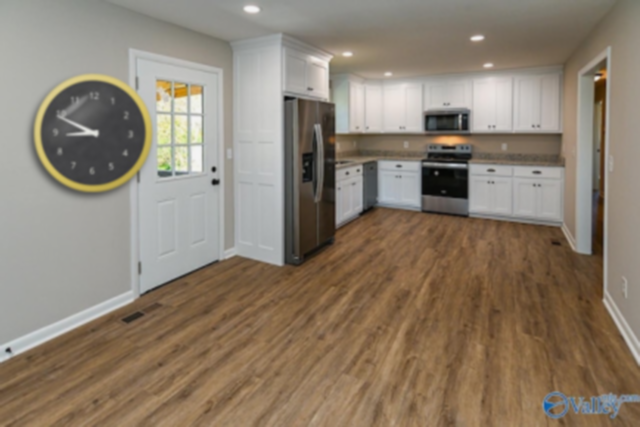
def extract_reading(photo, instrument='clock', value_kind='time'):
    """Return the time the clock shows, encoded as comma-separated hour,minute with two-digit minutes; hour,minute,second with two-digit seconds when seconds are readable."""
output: 8,49
